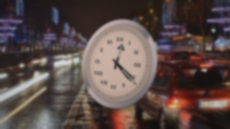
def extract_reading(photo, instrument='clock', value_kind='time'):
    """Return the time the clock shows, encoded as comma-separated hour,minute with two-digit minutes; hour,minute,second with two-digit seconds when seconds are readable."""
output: 12,21
